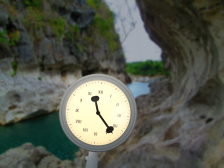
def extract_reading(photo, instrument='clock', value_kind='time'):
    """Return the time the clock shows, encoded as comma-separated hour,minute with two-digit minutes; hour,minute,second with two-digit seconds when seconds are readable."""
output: 11,23
